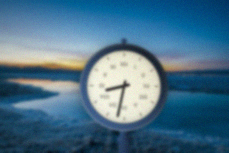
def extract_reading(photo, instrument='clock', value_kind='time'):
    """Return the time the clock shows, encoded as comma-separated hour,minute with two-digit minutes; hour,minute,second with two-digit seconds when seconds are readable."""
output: 8,32
